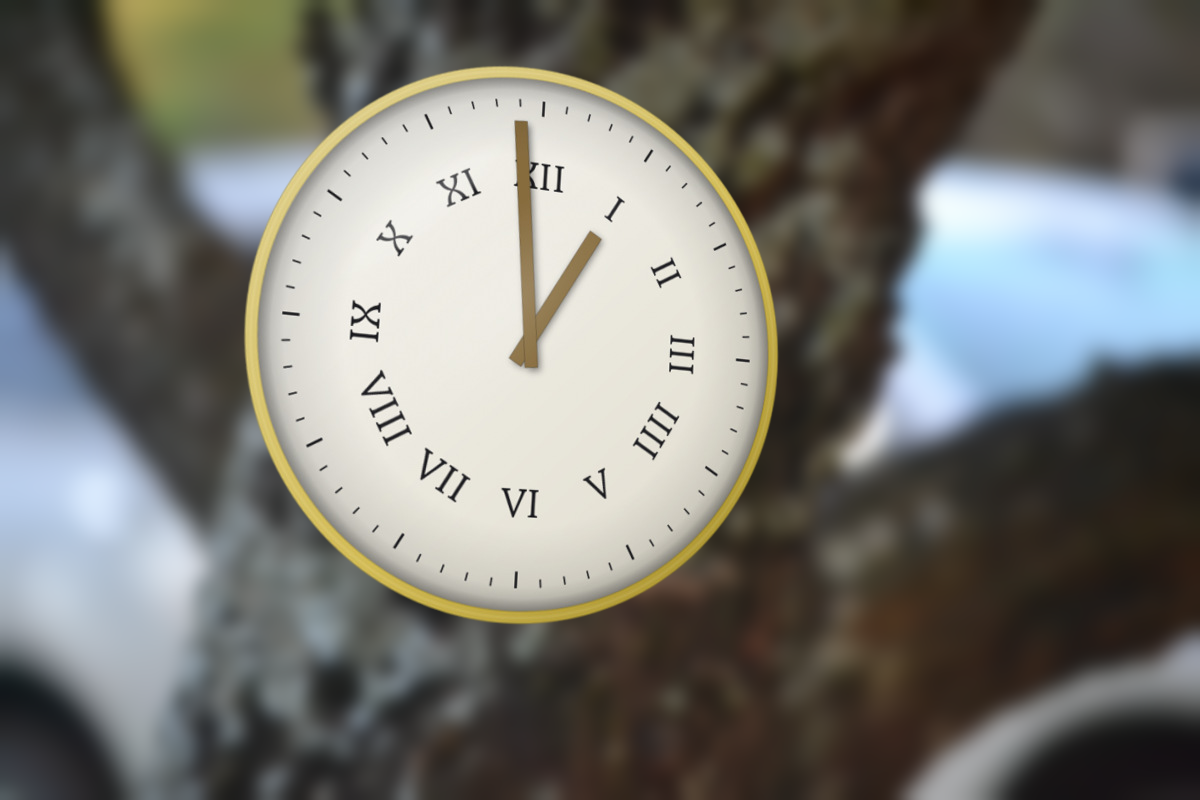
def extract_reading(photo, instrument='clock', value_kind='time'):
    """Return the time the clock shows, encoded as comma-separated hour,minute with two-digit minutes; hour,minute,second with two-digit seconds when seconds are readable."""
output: 12,59
